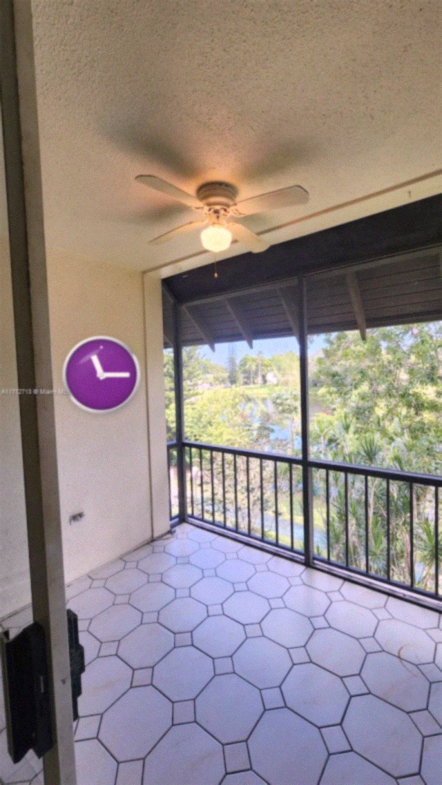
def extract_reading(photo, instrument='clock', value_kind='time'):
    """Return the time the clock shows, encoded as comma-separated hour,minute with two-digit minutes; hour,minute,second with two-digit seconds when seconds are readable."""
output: 11,15
